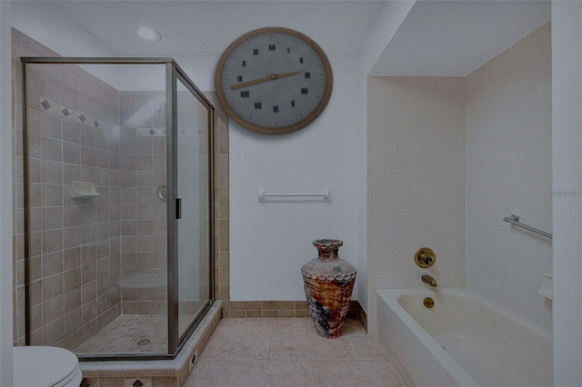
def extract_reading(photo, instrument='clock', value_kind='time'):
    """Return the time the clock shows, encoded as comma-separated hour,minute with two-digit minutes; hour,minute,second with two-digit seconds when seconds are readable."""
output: 2,43
